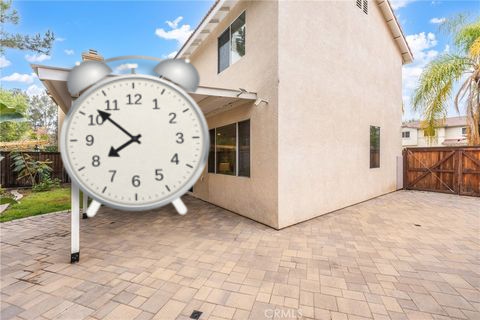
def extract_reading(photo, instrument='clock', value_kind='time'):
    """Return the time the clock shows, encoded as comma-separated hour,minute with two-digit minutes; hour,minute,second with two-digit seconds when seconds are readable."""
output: 7,52
